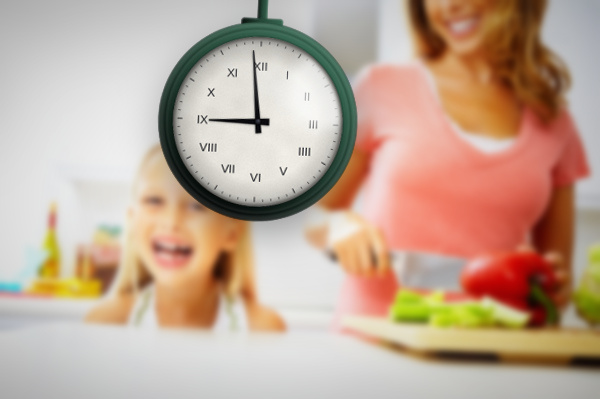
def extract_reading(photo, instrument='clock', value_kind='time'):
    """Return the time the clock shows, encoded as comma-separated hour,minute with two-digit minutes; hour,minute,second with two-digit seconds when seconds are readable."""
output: 8,59
